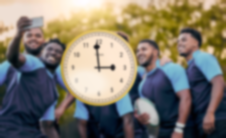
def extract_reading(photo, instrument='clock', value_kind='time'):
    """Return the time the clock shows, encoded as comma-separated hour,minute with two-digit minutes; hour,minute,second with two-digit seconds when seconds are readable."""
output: 2,59
